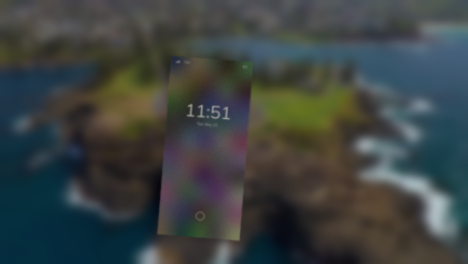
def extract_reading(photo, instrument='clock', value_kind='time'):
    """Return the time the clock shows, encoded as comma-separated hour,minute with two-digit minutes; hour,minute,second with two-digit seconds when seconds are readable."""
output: 11,51
